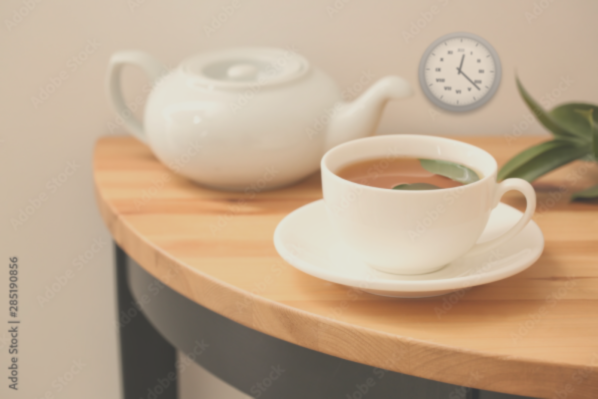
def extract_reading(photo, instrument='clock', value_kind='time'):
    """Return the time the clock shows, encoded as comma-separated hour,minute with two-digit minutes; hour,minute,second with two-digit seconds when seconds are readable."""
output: 12,22
